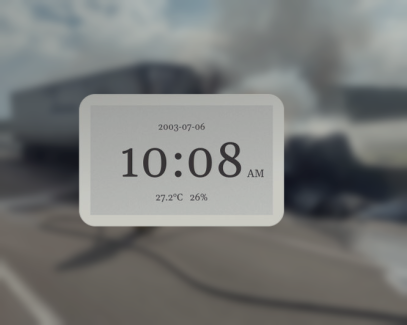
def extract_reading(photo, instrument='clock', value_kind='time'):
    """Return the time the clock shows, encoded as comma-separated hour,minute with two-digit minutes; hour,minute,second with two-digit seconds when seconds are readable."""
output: 10,08
